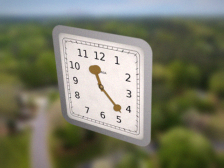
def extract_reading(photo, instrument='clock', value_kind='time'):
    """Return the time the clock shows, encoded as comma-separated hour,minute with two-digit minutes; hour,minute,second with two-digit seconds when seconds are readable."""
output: 11,23
